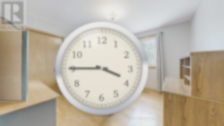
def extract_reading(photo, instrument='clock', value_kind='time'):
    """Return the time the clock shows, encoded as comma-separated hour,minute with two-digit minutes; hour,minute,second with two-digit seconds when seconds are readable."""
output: 3,45
